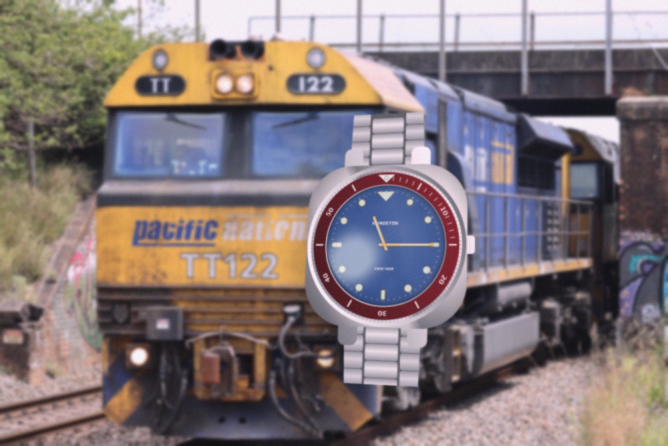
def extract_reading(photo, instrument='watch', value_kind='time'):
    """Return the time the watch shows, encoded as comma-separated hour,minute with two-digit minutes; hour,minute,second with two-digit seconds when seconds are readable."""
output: 11,15
